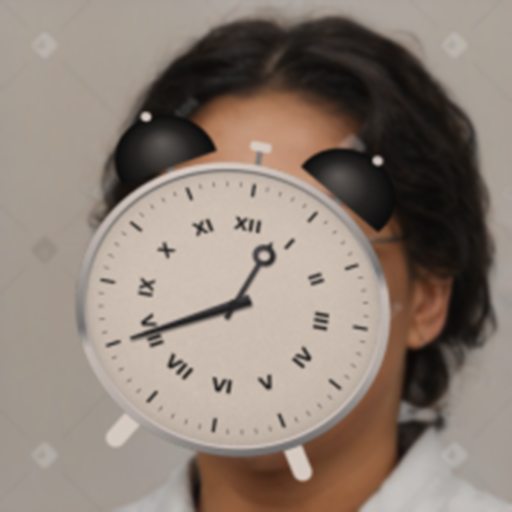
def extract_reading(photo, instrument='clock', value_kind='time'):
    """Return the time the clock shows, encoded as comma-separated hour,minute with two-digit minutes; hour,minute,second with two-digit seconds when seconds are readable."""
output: 12,40
